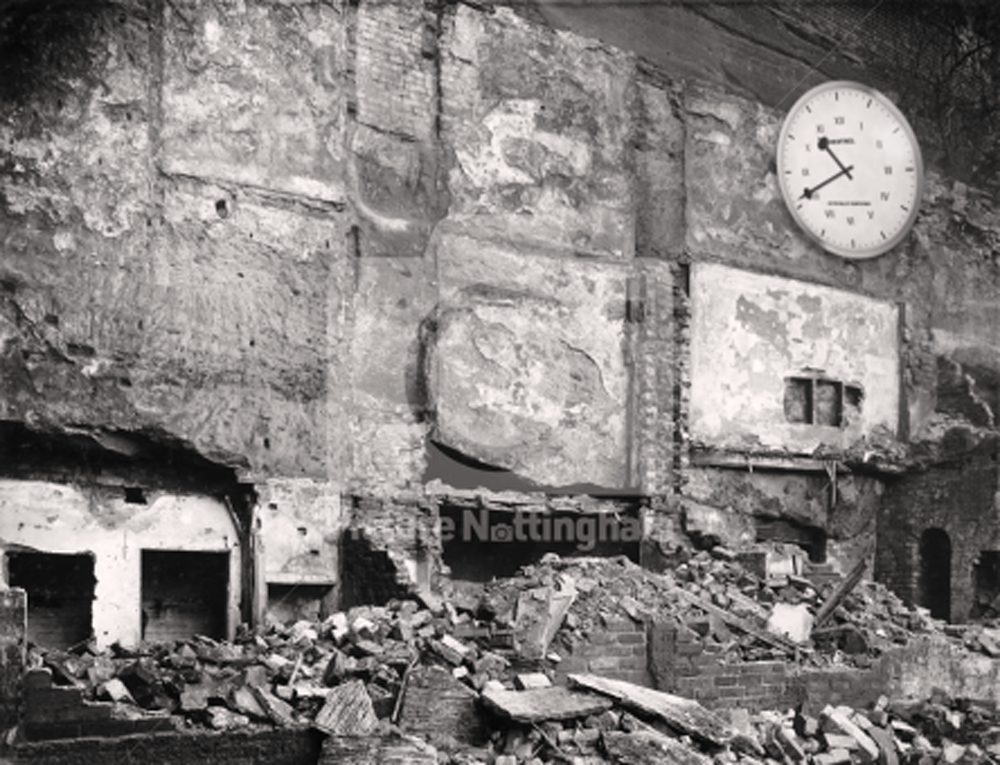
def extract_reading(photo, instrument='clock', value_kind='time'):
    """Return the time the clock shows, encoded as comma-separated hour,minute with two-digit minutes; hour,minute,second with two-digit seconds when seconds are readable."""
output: 10,41
